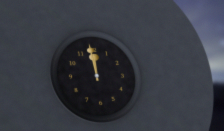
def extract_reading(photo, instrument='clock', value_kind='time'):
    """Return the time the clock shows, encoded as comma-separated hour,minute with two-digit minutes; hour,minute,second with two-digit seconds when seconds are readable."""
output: 11,59
